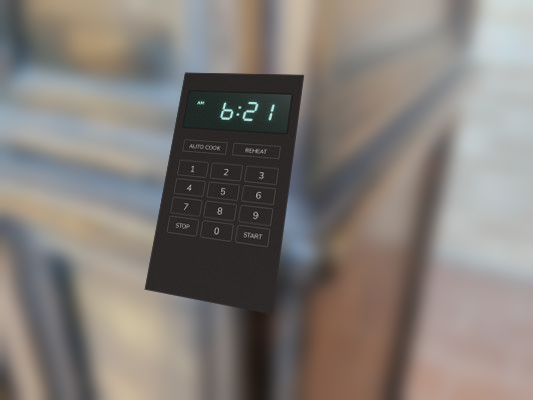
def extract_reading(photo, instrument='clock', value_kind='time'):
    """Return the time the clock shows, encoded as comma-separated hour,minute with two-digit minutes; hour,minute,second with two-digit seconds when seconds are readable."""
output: 6,21
